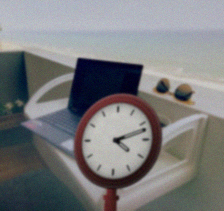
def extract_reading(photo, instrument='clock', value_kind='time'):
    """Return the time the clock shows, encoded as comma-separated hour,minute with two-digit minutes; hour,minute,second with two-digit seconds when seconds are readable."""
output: 4,12
